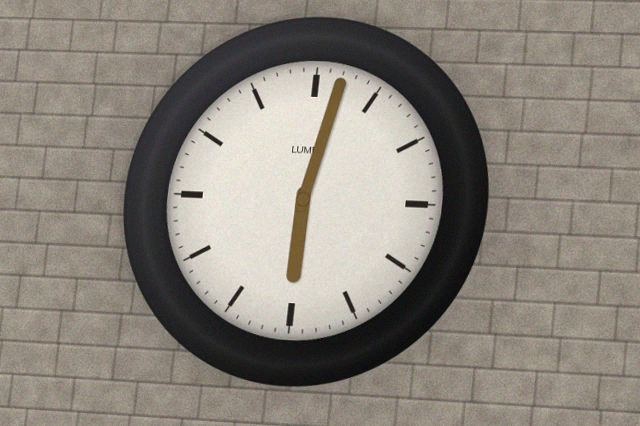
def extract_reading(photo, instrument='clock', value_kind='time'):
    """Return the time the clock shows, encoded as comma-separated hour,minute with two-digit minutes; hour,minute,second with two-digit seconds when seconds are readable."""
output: 6,02
